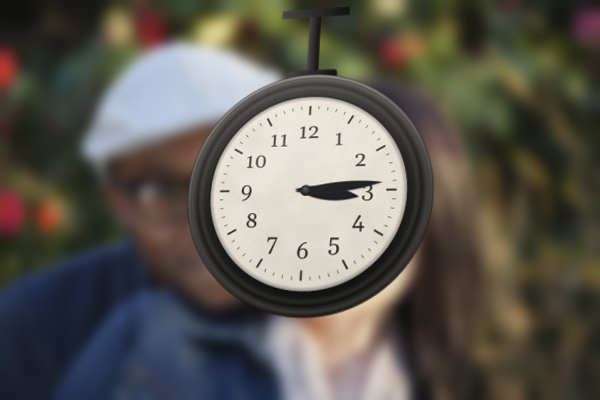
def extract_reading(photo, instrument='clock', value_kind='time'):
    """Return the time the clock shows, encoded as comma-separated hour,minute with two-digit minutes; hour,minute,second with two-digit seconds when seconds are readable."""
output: 3,14
